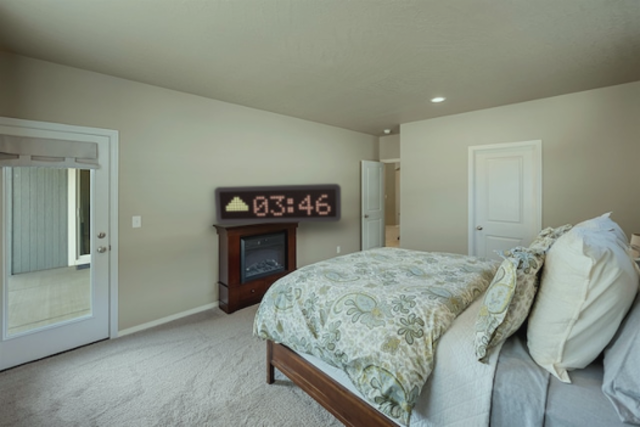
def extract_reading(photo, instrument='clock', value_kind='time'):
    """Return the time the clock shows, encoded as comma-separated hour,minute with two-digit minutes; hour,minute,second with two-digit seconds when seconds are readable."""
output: 3,46
